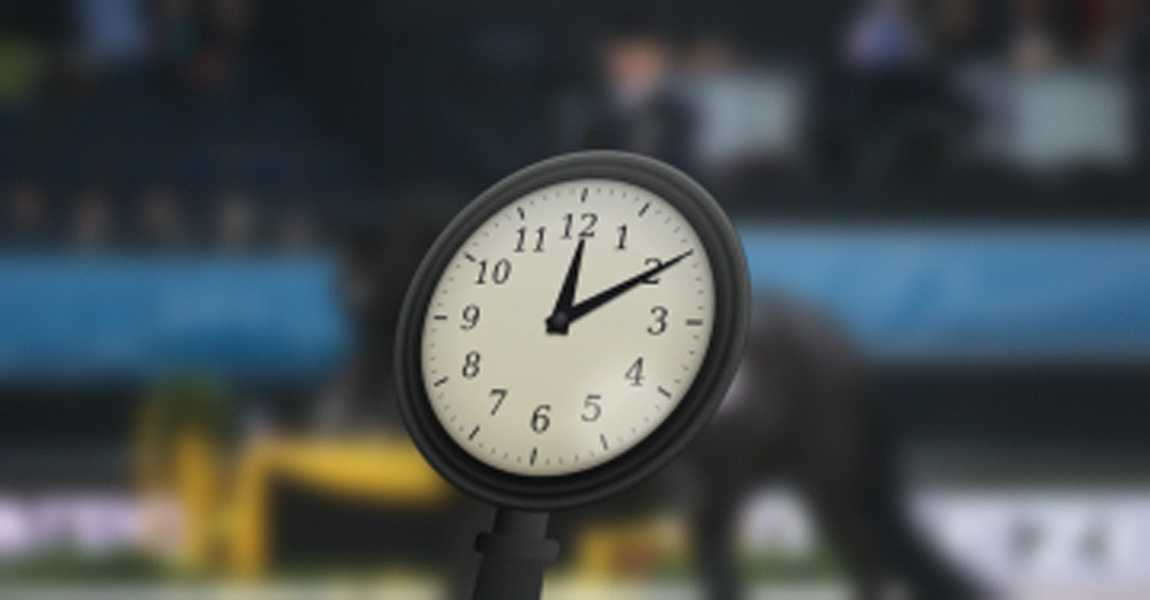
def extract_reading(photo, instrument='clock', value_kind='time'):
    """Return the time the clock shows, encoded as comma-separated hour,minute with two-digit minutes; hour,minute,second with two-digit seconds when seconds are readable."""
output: 12,10
